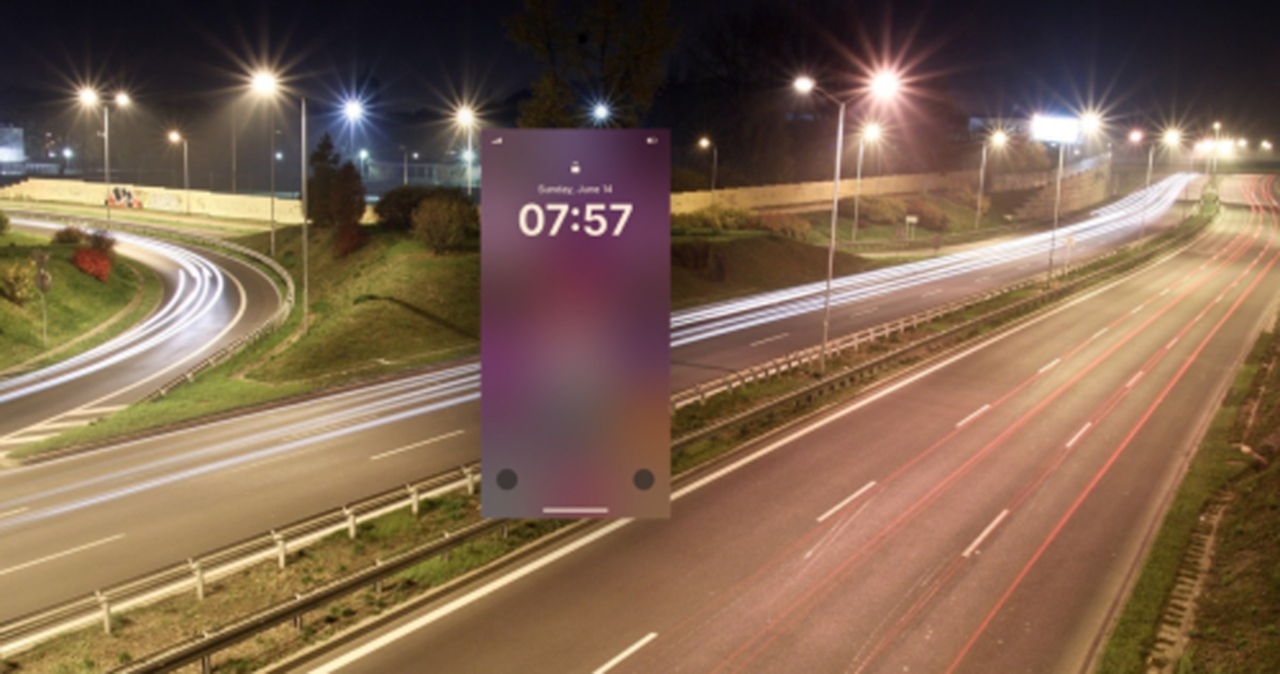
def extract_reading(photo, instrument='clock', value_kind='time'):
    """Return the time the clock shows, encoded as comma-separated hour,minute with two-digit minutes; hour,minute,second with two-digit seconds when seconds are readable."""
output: 7,57
